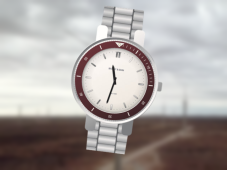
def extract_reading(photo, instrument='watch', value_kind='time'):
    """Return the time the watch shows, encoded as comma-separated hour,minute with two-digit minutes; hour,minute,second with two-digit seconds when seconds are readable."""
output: 11,32
